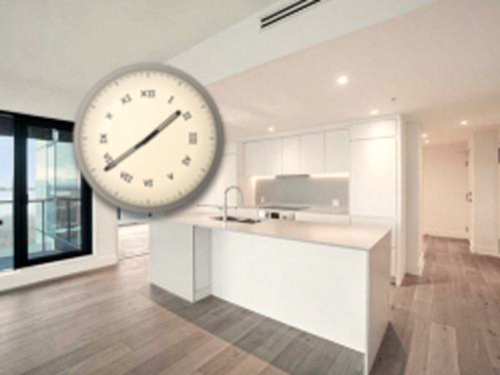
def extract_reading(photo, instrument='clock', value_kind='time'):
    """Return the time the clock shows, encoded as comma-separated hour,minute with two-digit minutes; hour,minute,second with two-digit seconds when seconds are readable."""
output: 1,39
